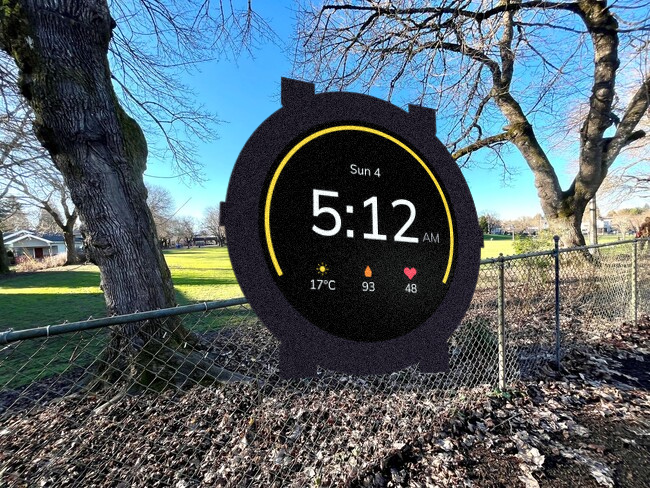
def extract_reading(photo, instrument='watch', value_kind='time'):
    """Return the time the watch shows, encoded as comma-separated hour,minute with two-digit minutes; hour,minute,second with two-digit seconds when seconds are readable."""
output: 5,12
